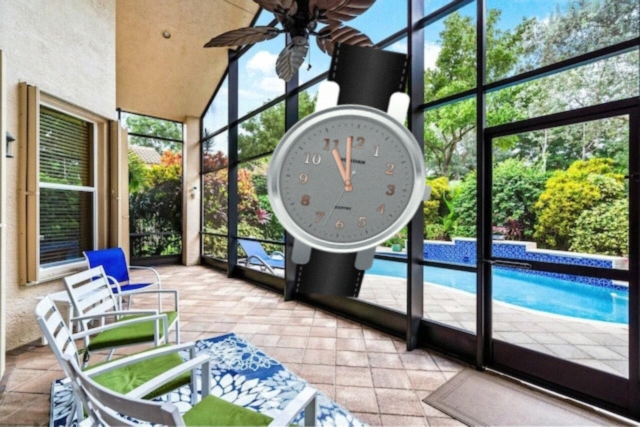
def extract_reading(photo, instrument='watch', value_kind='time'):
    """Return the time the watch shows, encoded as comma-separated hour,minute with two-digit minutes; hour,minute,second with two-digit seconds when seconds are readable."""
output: 10,58,33
